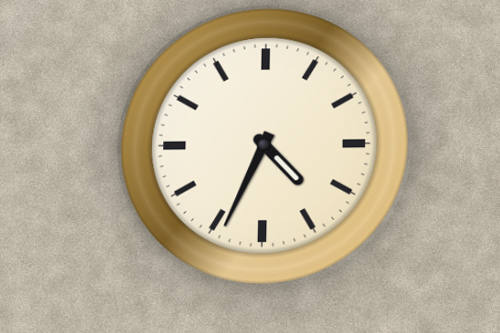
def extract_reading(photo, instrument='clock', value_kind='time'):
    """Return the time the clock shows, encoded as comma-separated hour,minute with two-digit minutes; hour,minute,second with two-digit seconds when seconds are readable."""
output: 4,34
